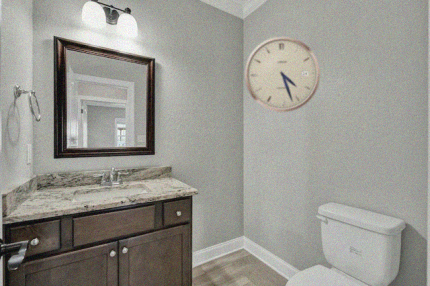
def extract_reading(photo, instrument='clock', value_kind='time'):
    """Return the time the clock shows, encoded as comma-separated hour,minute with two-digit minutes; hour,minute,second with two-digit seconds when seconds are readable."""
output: 4,27
